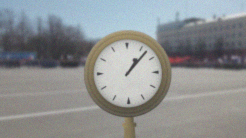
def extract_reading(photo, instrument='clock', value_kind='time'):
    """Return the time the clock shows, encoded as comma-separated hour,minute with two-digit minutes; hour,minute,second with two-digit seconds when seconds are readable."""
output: 1,07
